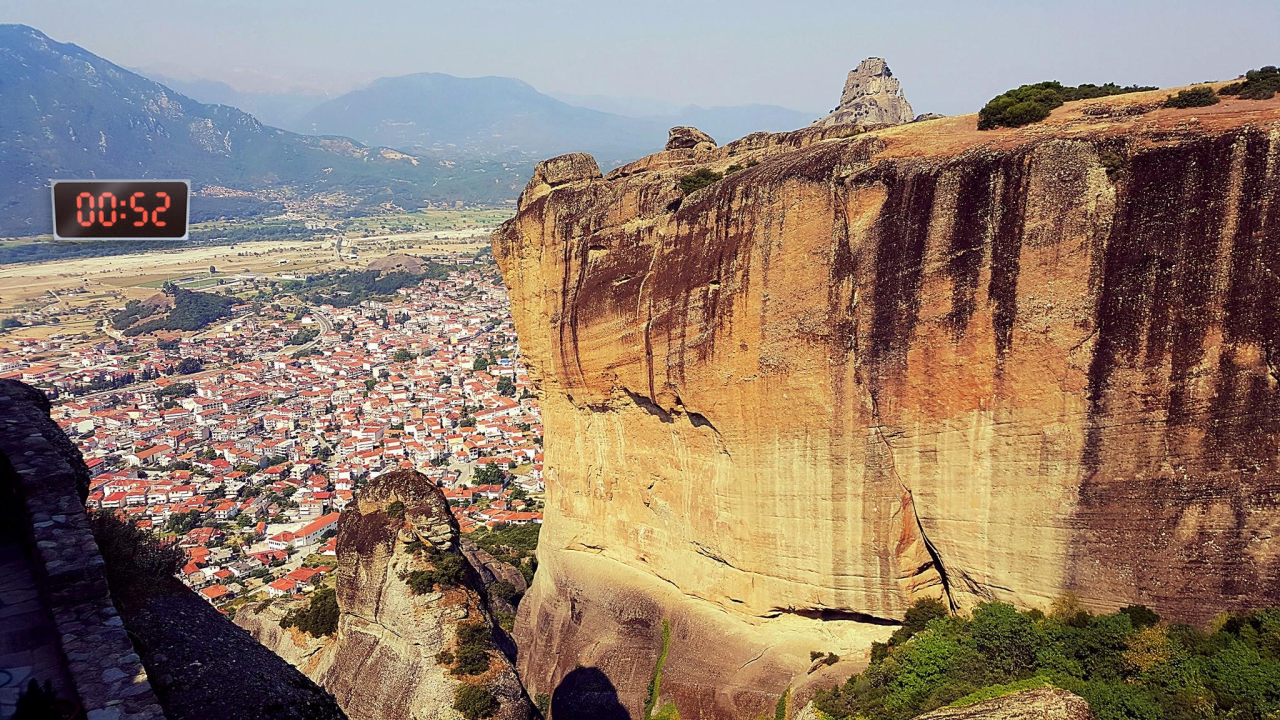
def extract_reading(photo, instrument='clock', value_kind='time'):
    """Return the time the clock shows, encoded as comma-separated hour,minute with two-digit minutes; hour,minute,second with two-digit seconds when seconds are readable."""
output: 0,52
